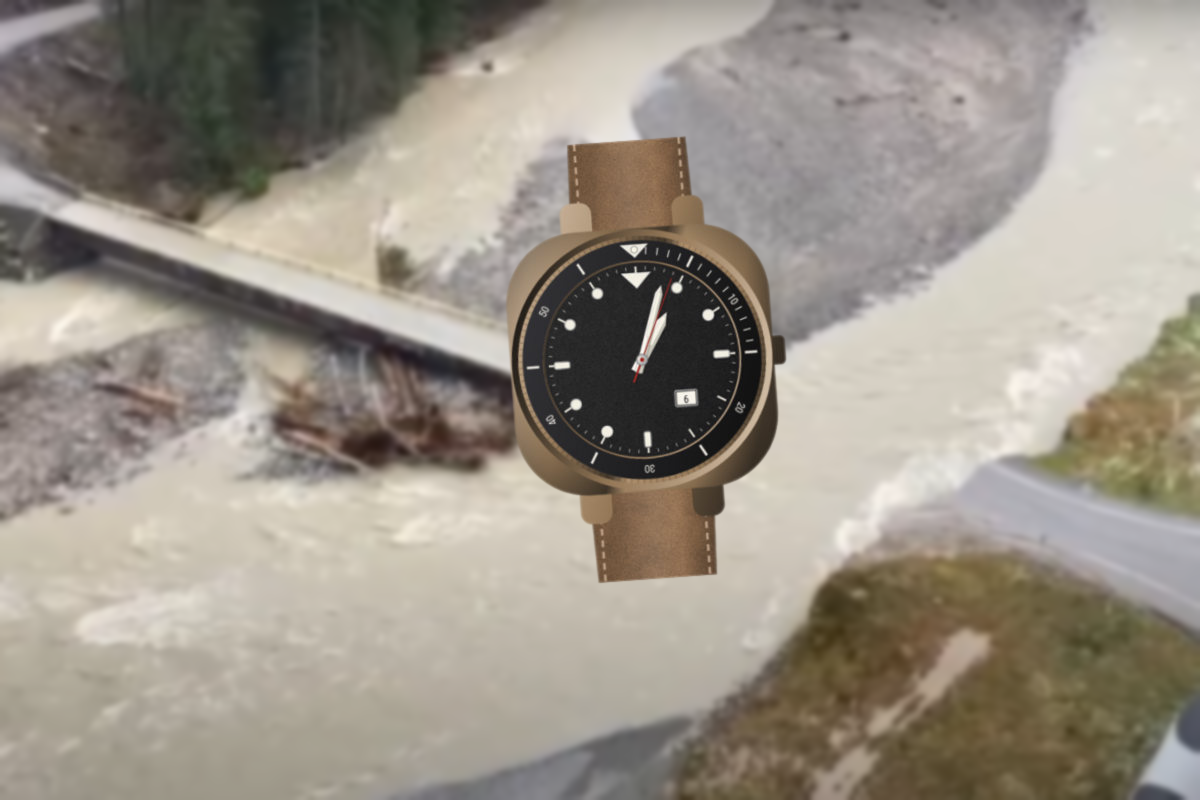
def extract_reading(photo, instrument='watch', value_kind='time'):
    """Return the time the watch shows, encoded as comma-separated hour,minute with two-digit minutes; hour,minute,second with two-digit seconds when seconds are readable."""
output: 1,03,04
